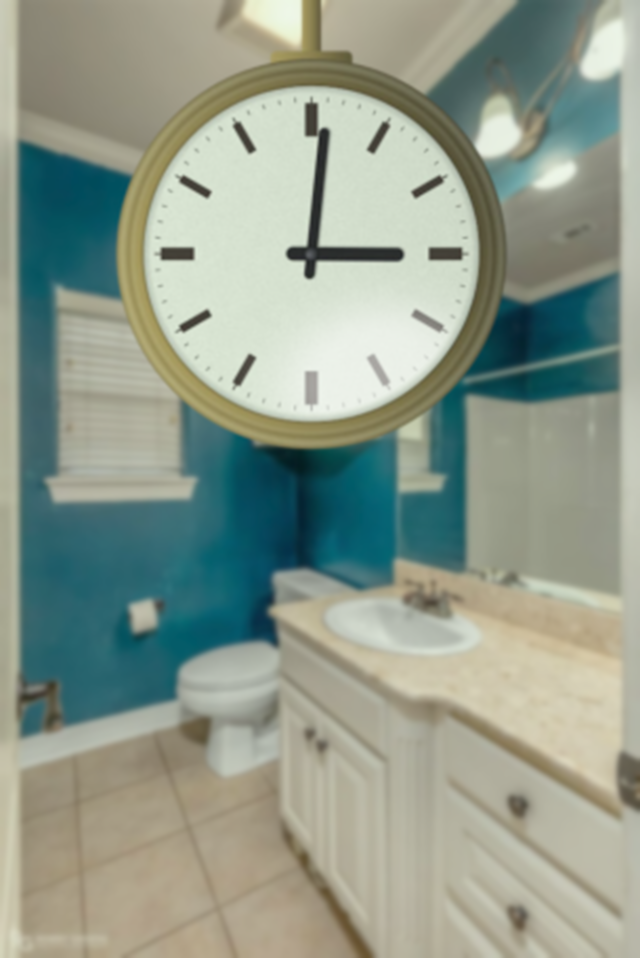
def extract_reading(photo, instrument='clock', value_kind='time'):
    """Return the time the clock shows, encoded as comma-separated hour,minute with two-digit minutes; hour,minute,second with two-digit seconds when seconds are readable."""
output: 3,01
